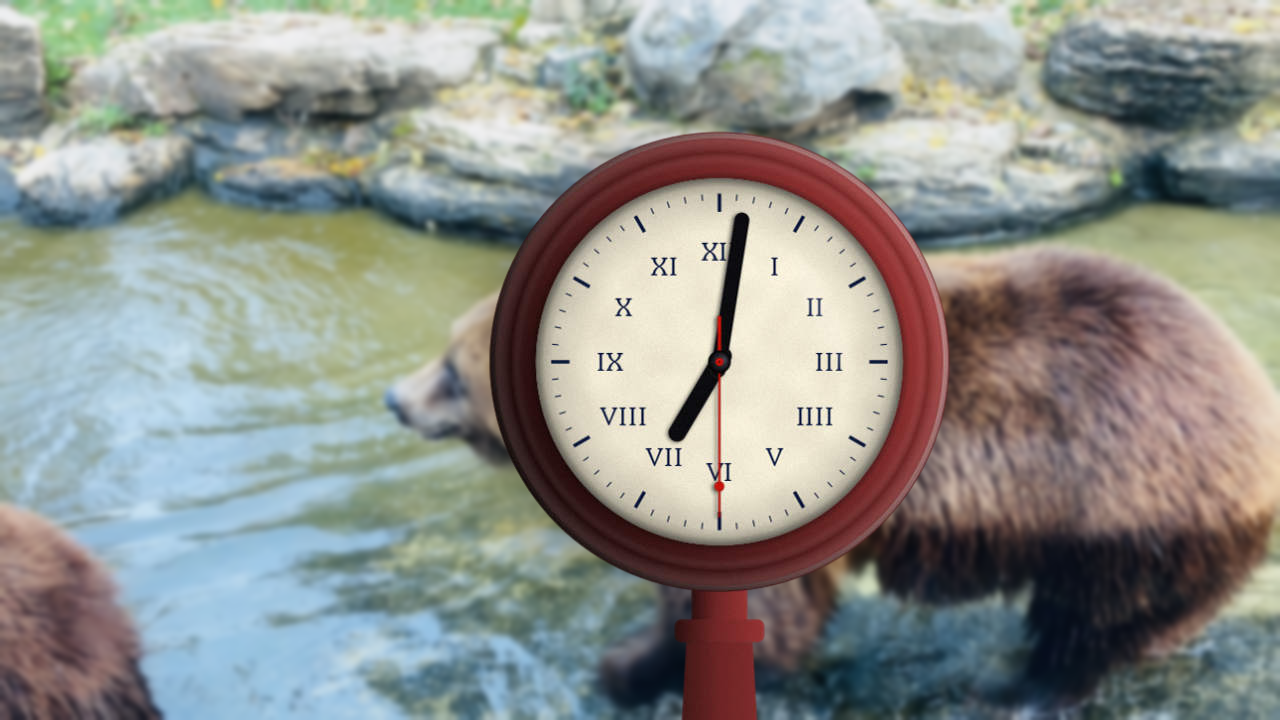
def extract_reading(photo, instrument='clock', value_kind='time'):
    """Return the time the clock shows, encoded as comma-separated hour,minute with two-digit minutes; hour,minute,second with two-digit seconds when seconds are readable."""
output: 7,01,30
